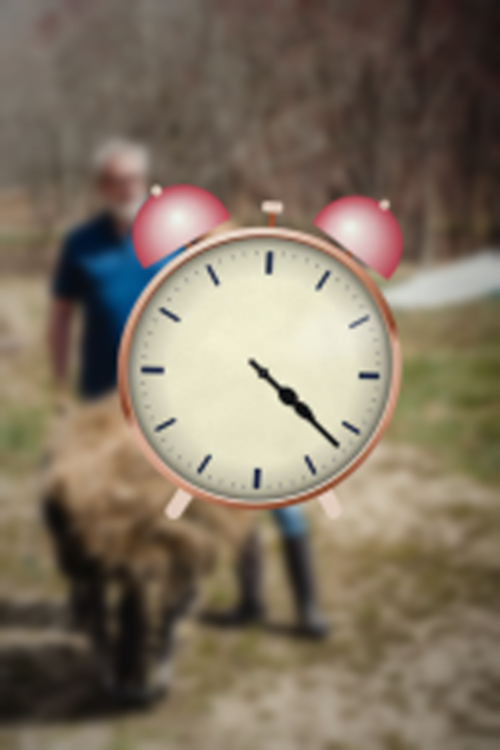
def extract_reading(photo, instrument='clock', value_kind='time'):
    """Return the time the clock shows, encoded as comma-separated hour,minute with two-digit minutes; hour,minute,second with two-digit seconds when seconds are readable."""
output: 4,22
